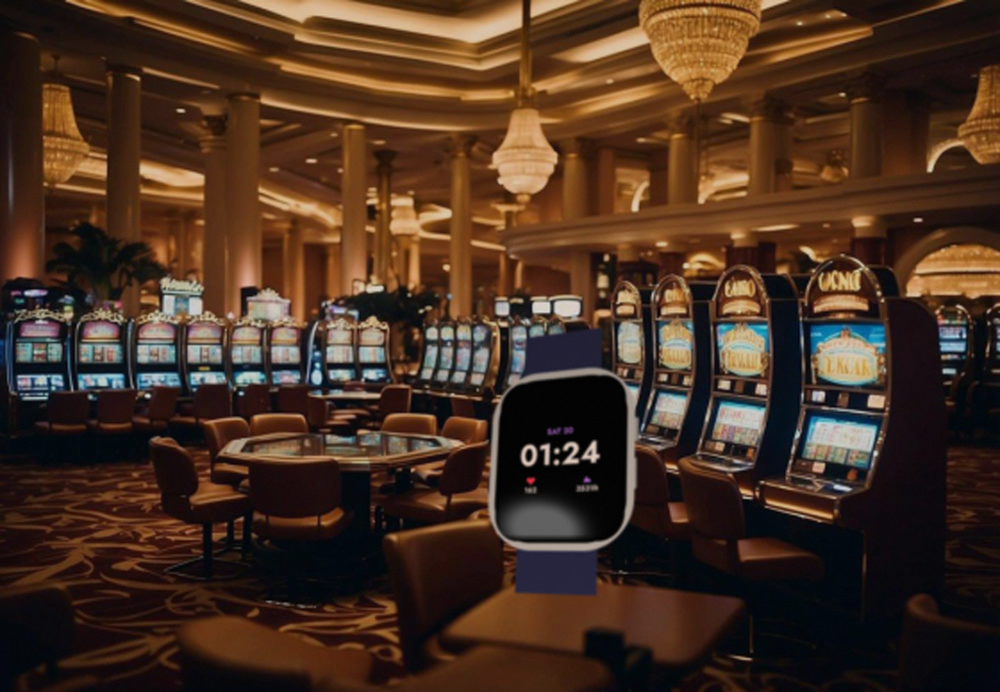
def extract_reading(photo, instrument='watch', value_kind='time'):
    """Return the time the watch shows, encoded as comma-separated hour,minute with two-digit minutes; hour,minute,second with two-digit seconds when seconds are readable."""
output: 1,24
